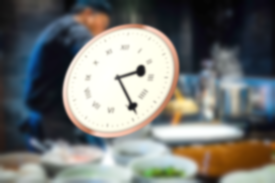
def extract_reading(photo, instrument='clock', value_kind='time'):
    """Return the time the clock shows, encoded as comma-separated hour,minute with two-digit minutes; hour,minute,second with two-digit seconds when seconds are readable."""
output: 2,24
